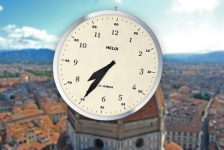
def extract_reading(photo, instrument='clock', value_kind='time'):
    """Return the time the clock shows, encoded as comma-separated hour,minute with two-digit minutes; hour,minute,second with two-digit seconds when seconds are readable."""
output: 7,35
